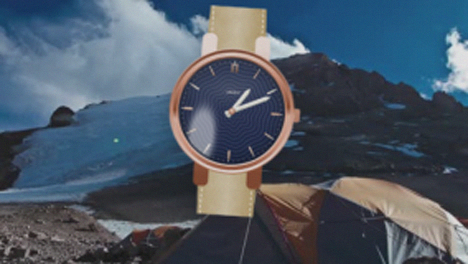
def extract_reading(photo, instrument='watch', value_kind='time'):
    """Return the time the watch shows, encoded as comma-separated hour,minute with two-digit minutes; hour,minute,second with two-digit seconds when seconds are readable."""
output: 1,11
